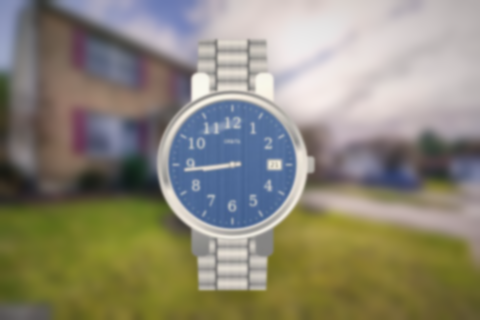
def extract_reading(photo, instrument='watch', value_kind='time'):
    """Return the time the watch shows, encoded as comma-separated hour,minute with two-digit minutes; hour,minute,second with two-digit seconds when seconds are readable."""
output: 8,44
